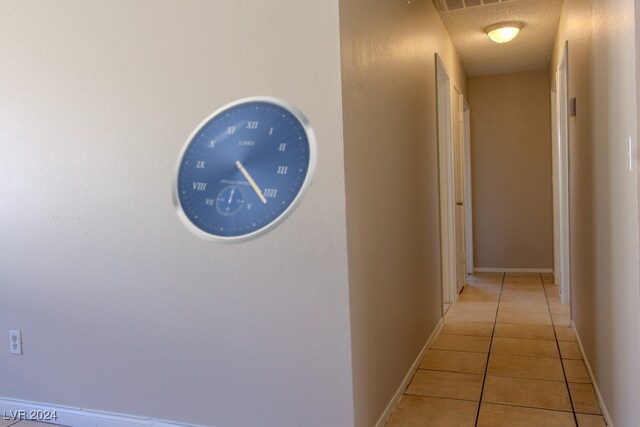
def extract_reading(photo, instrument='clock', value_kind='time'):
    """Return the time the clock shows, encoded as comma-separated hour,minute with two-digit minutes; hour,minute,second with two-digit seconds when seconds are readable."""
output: 4,22
